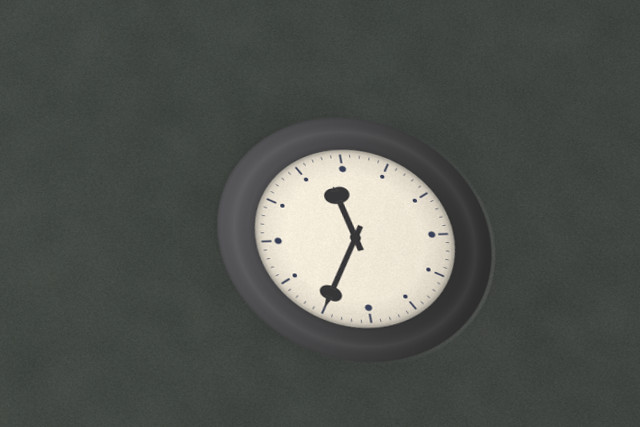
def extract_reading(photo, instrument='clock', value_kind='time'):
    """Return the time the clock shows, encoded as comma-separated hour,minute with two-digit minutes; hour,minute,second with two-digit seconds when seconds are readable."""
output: 11,35
